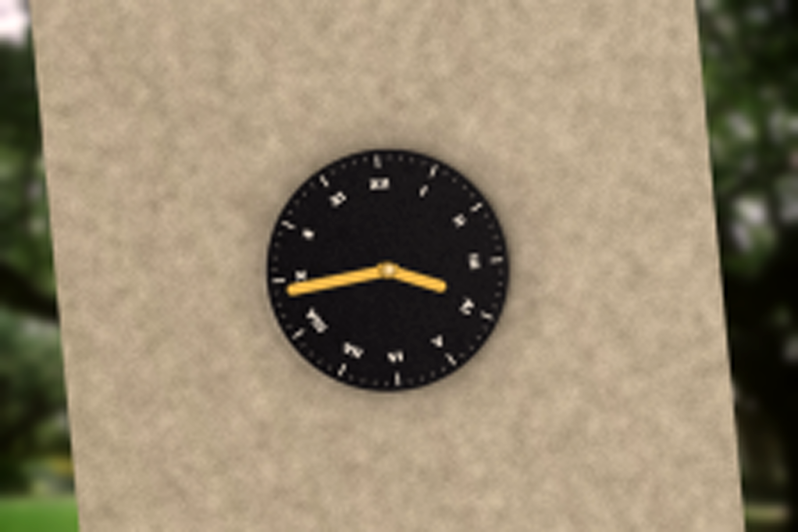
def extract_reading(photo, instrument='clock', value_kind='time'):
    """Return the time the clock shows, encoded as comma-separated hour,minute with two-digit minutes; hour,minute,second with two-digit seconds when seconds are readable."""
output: 3,44
